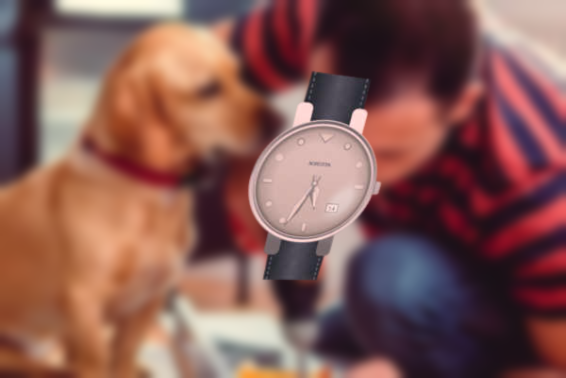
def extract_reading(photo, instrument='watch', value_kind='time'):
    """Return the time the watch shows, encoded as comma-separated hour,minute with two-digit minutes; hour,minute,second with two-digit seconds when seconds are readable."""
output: 5,34
